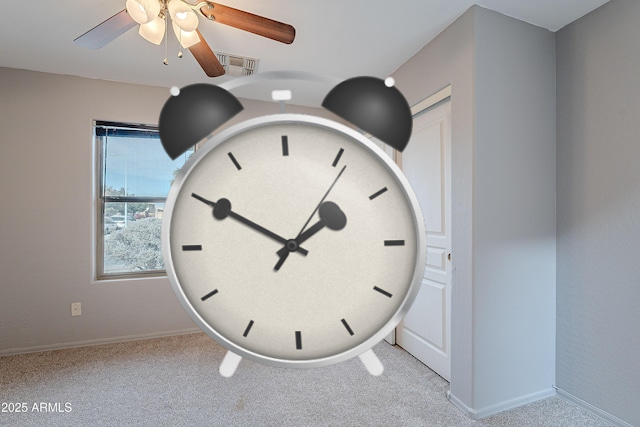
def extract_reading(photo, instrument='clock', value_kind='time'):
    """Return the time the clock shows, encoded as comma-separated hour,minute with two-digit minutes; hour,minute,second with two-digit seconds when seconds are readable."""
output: 1,50,06
